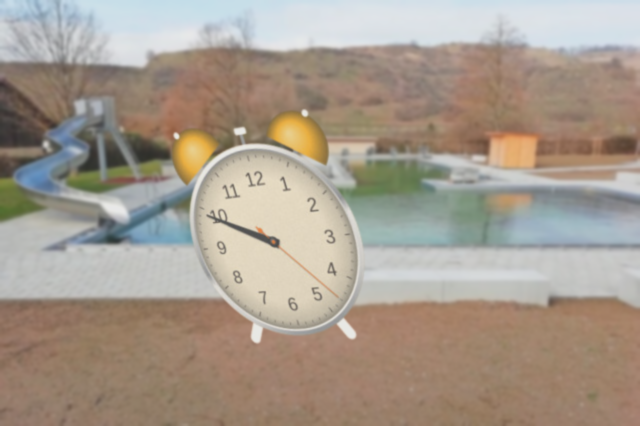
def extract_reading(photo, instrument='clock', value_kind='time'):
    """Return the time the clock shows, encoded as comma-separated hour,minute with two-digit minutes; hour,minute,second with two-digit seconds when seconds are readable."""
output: 9,49,23
